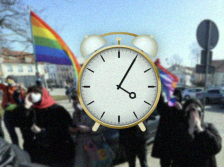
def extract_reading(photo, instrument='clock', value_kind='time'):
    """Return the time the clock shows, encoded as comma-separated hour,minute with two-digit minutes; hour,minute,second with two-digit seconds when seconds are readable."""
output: 4,05
